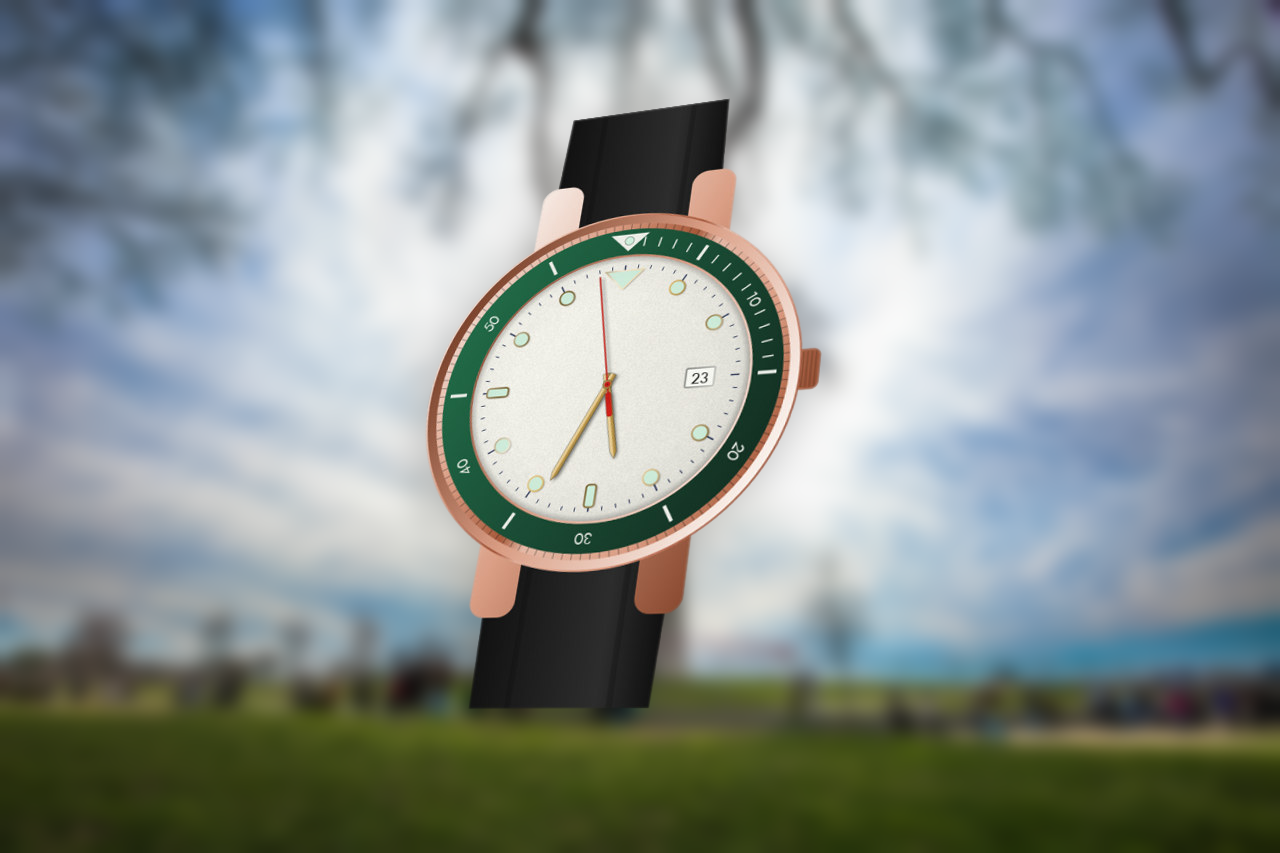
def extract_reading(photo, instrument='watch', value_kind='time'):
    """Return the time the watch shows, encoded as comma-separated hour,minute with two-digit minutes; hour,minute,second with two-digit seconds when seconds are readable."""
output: 5,33,58
